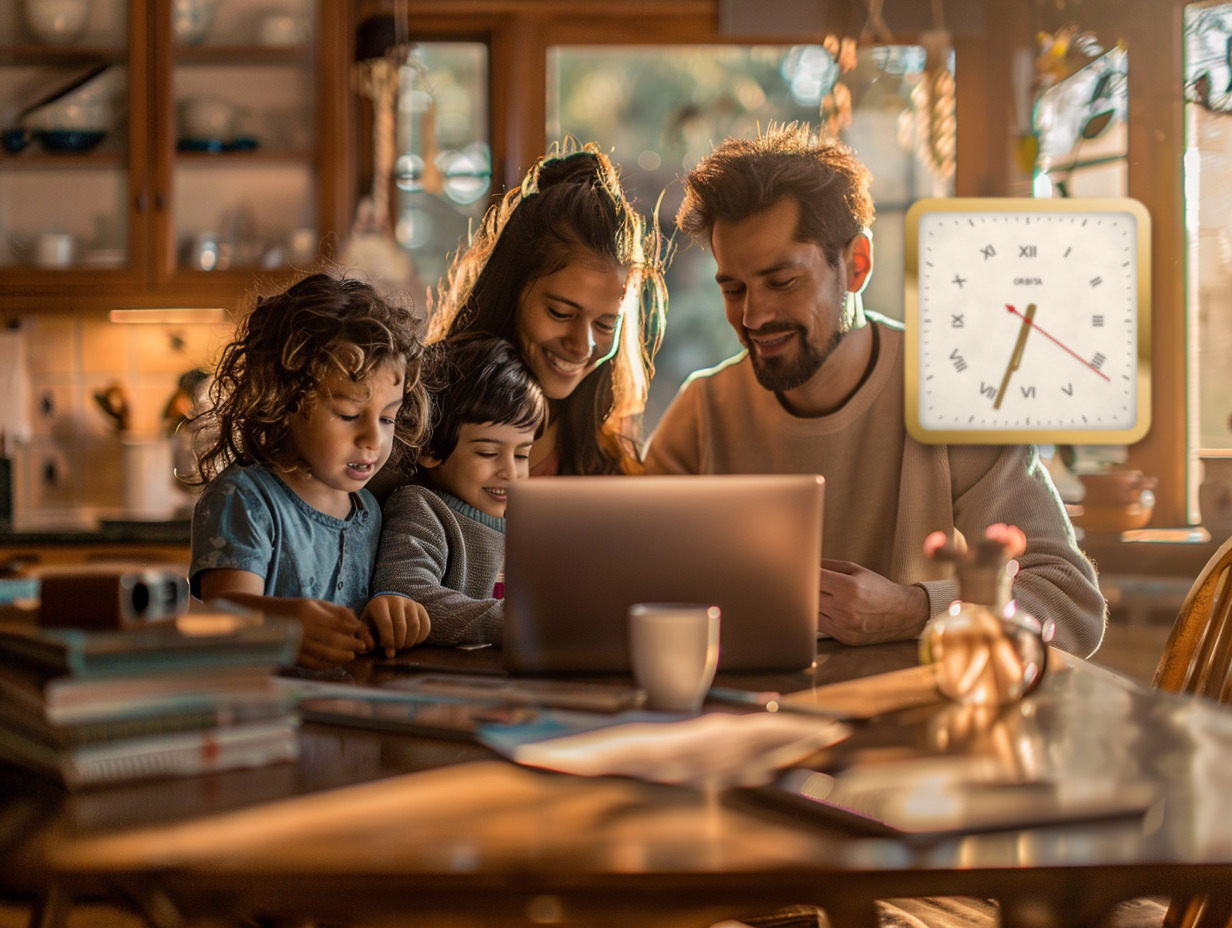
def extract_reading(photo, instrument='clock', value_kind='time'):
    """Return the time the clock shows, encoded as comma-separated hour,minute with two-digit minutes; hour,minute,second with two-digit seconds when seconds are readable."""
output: 6,33,21
